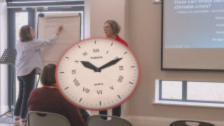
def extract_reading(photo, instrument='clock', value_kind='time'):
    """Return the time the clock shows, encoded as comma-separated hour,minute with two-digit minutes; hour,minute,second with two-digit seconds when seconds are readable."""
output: 10,11
